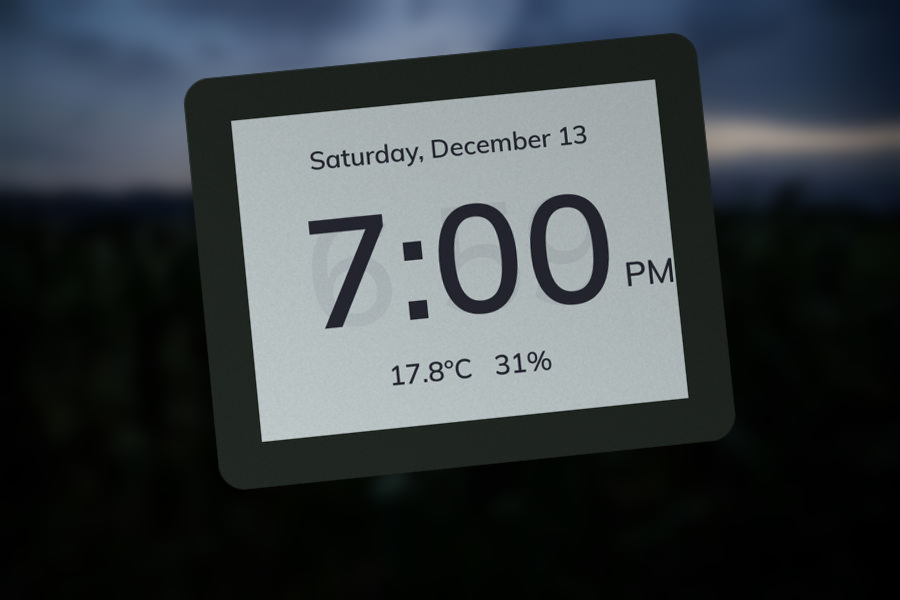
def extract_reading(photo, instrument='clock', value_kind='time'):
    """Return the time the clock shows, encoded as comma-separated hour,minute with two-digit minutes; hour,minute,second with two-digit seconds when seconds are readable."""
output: 7,00
